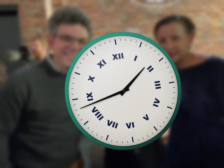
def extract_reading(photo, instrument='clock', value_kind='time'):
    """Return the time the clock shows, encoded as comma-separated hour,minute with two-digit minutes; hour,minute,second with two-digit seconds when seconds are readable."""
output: 1,43
